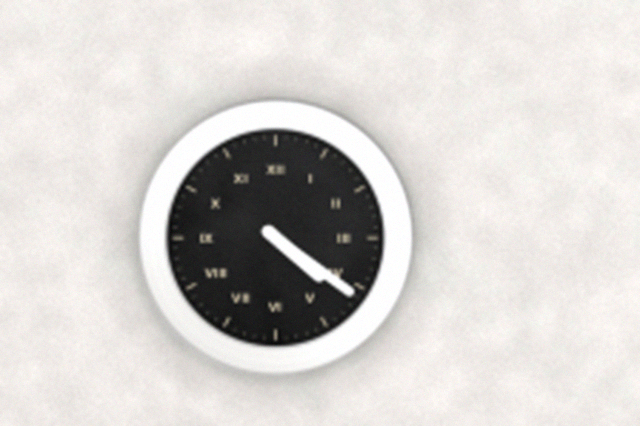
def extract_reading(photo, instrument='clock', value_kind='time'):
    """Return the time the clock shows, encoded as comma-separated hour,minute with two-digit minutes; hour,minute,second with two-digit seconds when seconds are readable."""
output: 4,21
